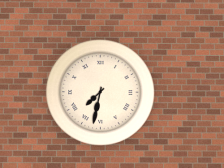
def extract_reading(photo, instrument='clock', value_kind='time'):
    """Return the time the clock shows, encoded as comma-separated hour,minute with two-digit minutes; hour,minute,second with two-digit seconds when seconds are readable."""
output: 7,32
